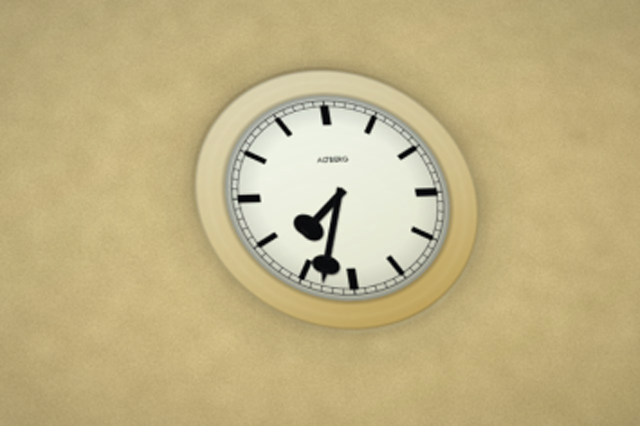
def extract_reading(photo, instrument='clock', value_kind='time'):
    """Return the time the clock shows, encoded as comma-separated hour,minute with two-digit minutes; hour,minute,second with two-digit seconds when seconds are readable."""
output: 7,33
